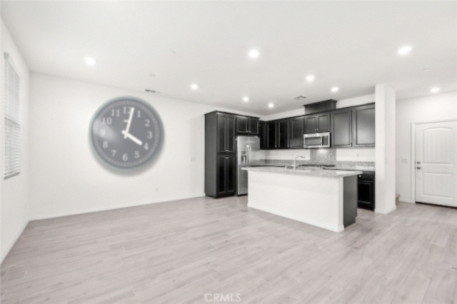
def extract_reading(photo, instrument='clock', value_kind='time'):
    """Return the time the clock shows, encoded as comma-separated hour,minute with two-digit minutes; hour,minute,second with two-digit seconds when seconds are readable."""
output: 4,02
